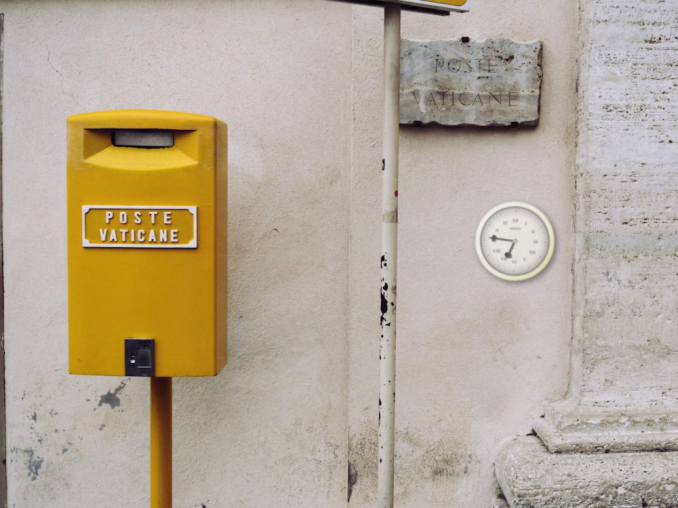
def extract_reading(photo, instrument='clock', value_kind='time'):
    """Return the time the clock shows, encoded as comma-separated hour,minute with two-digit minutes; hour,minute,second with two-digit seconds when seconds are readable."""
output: 6,46
